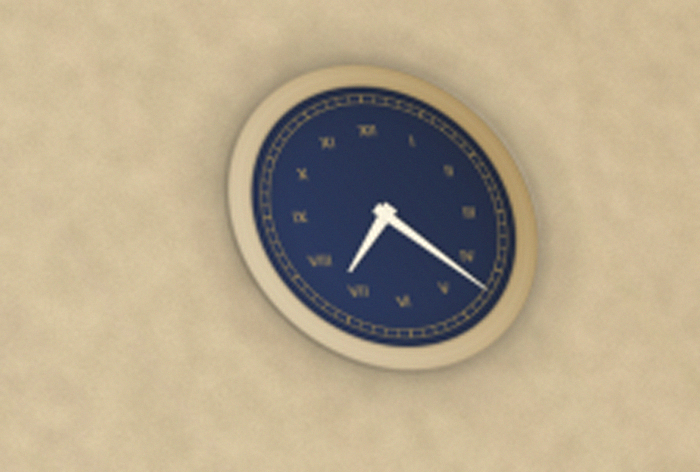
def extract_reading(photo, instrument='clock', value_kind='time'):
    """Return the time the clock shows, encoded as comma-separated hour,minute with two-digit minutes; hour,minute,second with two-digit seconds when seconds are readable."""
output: 7,22
